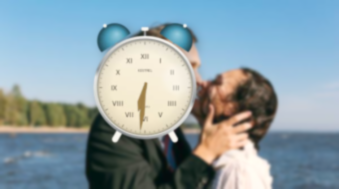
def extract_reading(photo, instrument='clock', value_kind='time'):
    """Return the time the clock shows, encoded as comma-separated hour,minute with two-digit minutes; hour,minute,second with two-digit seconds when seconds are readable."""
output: 6,31
